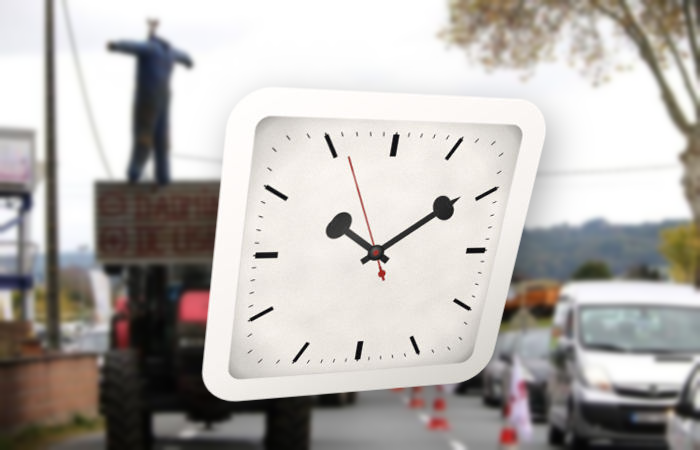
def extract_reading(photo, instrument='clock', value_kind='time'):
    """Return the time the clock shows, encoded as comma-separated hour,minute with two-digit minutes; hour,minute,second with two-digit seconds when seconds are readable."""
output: 10,08,56
